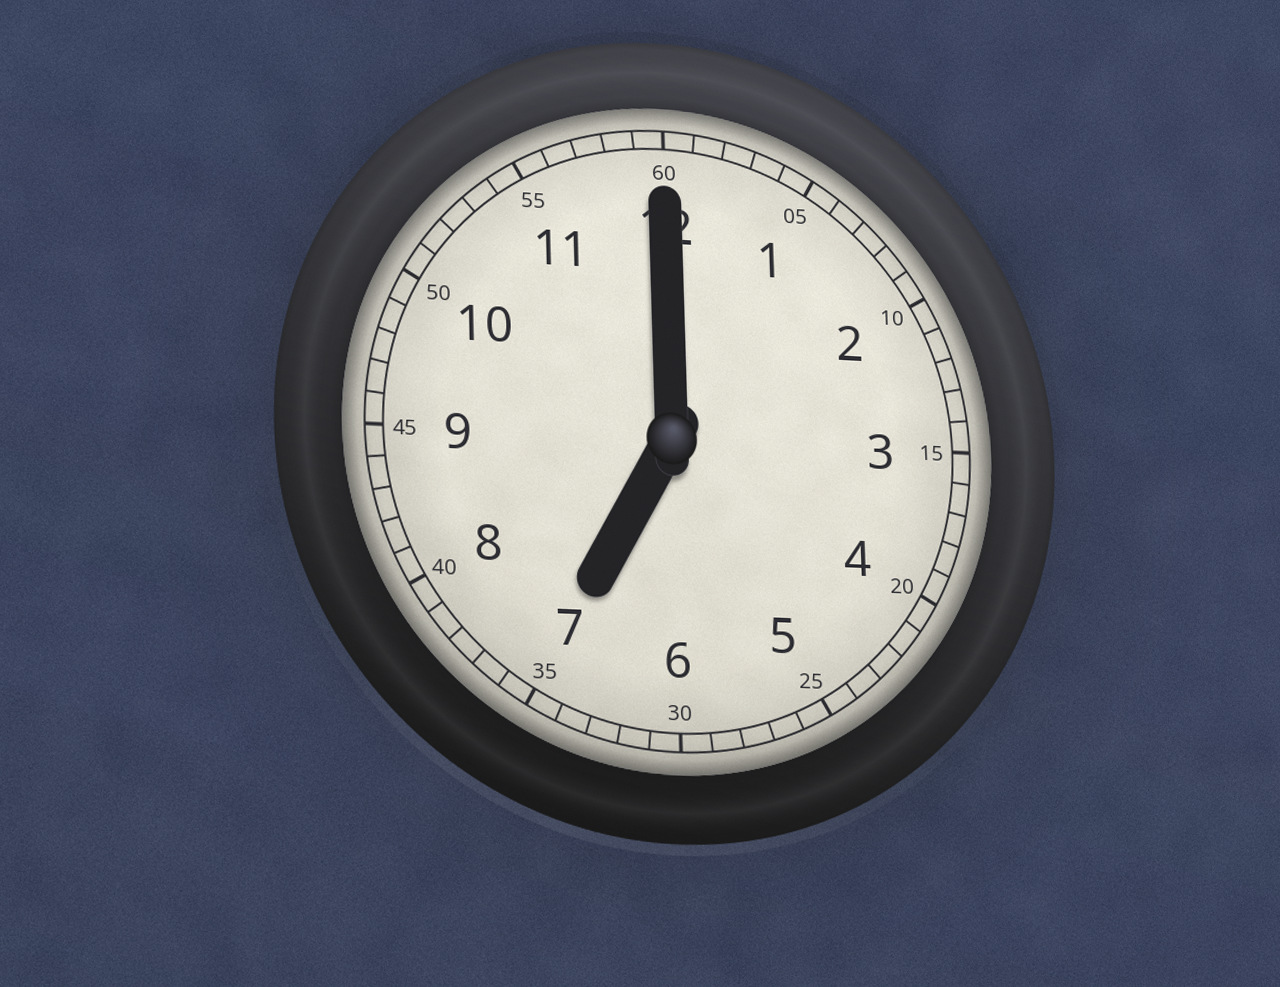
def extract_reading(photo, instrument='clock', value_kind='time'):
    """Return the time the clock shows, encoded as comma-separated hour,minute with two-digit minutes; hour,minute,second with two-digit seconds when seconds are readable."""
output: 7,00
